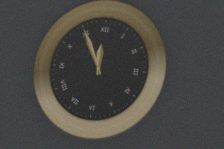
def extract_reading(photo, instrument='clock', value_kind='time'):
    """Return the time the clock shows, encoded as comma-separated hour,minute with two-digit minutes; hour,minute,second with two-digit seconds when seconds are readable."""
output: 11,55
